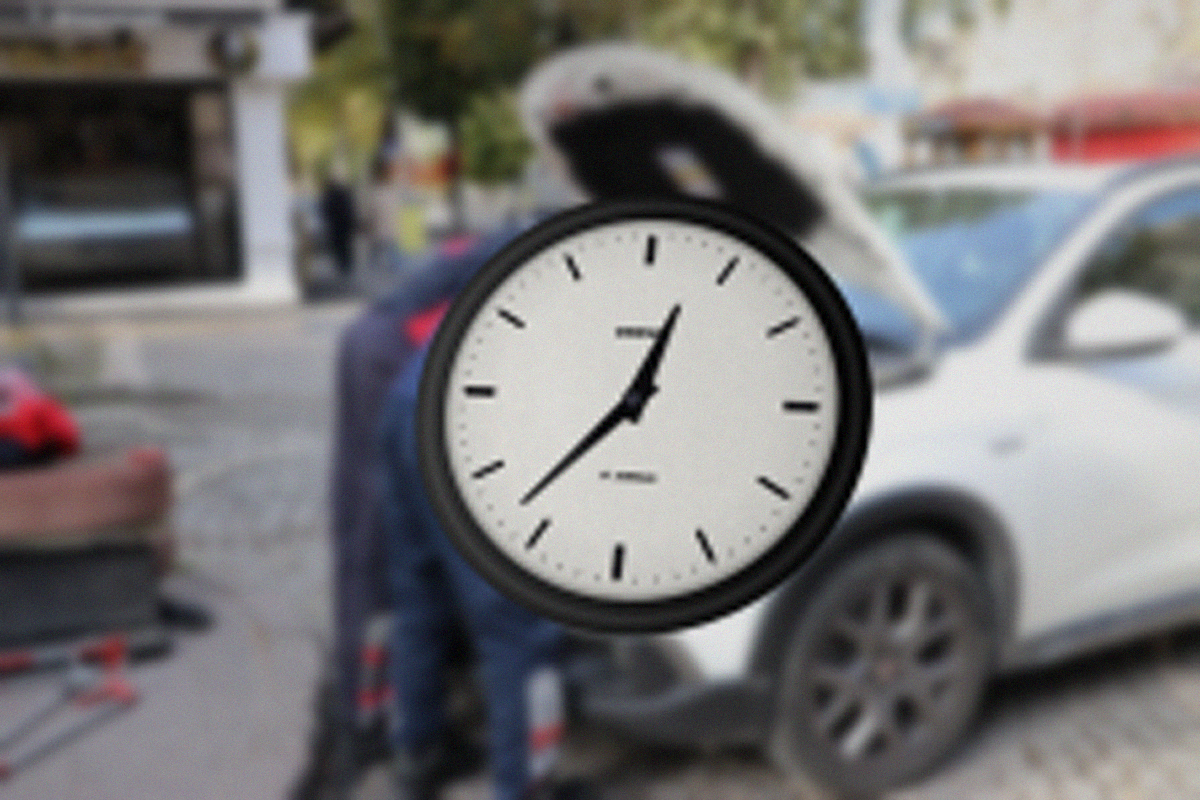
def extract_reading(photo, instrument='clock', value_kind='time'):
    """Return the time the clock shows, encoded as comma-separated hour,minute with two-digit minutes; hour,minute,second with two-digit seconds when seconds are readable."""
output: 12,37
